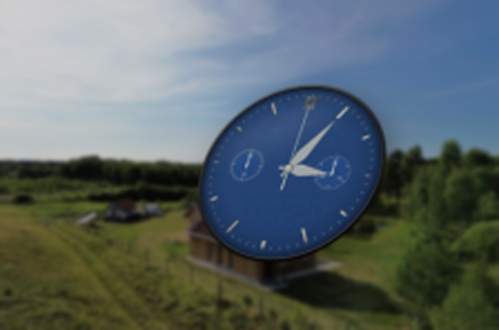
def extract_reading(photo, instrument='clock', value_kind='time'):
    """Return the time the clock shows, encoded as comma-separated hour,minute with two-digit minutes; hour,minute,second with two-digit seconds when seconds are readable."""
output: 3,05
